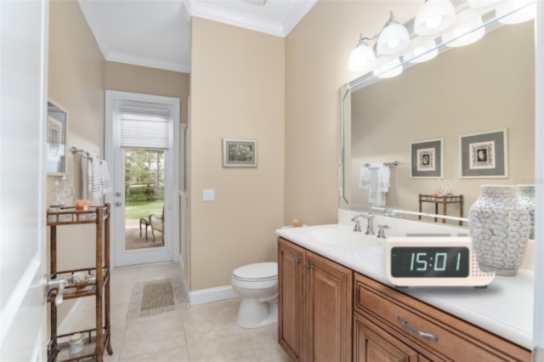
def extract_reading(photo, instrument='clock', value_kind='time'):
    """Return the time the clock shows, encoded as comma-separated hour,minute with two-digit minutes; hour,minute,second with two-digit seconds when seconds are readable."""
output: 15,01
